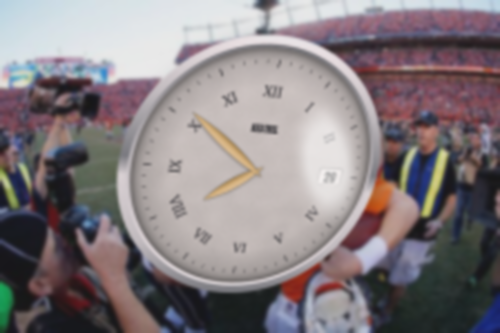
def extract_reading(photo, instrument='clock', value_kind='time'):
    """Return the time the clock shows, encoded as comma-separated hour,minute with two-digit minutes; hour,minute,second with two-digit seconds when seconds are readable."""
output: 7,51
